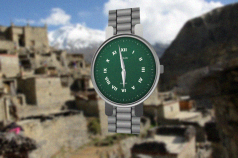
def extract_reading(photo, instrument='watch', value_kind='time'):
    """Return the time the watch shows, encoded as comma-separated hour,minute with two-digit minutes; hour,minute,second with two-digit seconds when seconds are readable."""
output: 5,58
